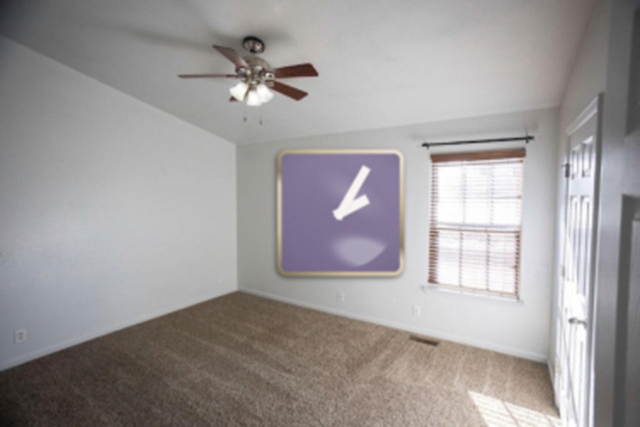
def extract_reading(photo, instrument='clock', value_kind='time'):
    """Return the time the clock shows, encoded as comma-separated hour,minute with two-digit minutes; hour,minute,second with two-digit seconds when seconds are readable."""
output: 2,05
